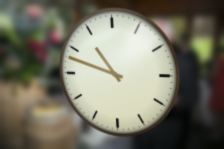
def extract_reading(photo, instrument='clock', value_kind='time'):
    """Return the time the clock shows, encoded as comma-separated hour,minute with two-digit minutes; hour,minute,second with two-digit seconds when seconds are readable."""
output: 10,48
